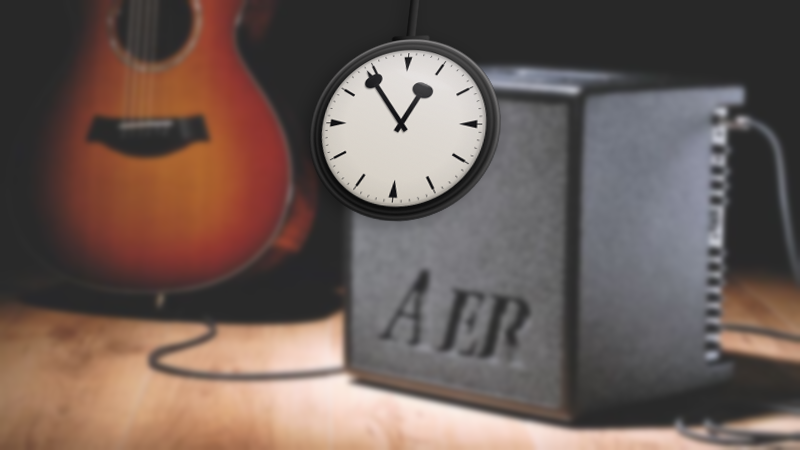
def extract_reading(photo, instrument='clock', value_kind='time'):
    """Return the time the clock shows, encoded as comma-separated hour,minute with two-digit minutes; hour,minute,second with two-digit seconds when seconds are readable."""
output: 12,54
